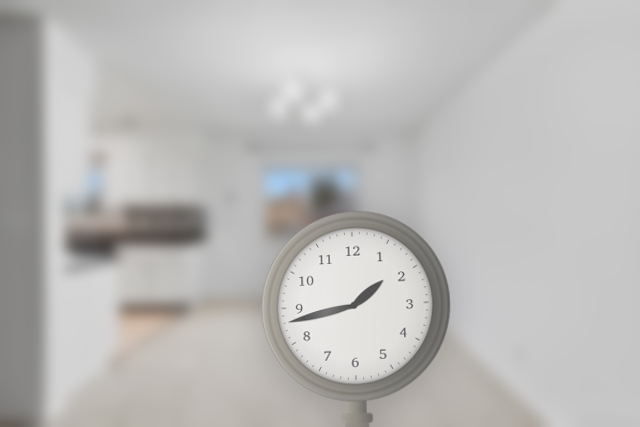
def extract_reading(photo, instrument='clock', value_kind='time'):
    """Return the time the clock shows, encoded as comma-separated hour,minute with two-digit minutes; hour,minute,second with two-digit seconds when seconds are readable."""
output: 1,43
